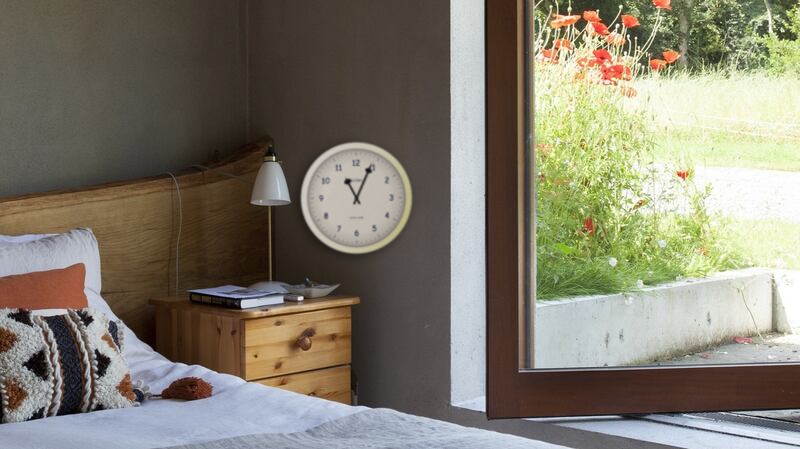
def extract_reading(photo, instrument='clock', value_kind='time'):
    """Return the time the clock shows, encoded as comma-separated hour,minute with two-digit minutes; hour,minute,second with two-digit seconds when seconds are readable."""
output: 11,04
